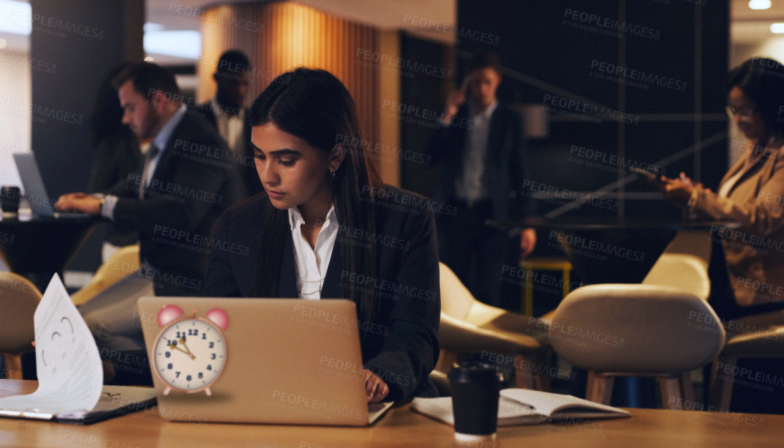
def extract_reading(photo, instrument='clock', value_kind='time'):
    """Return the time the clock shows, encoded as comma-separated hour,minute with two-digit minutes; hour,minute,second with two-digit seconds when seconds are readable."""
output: 10,49
